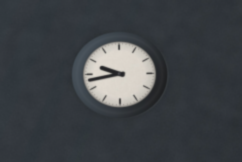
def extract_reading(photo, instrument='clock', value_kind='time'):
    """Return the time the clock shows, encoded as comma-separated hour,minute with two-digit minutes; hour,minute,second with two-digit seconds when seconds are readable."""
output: 9,43
